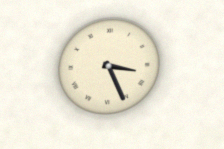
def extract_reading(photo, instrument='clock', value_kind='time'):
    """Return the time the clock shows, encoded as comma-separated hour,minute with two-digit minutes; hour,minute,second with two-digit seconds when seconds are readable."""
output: 3,26
